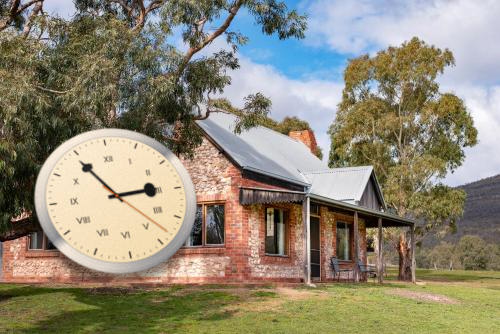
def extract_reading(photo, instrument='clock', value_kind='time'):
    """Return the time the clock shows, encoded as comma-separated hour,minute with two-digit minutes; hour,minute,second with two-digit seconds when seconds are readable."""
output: 2,54,23
